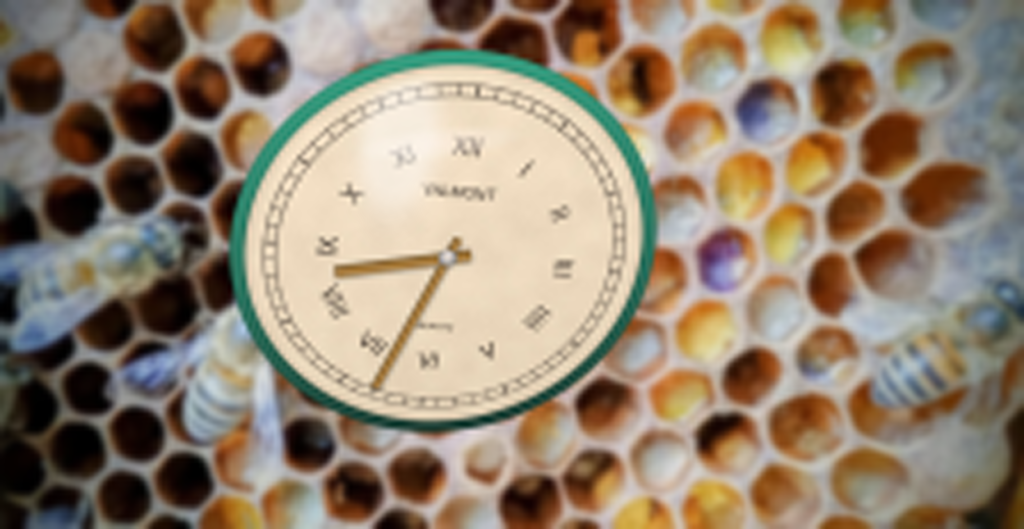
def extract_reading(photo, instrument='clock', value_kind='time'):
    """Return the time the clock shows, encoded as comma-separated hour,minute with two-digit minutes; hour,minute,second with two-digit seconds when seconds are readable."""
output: 8,33
